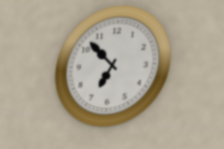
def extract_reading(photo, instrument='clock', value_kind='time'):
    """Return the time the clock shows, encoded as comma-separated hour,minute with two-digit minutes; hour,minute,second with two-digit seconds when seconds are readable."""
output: 6,52
